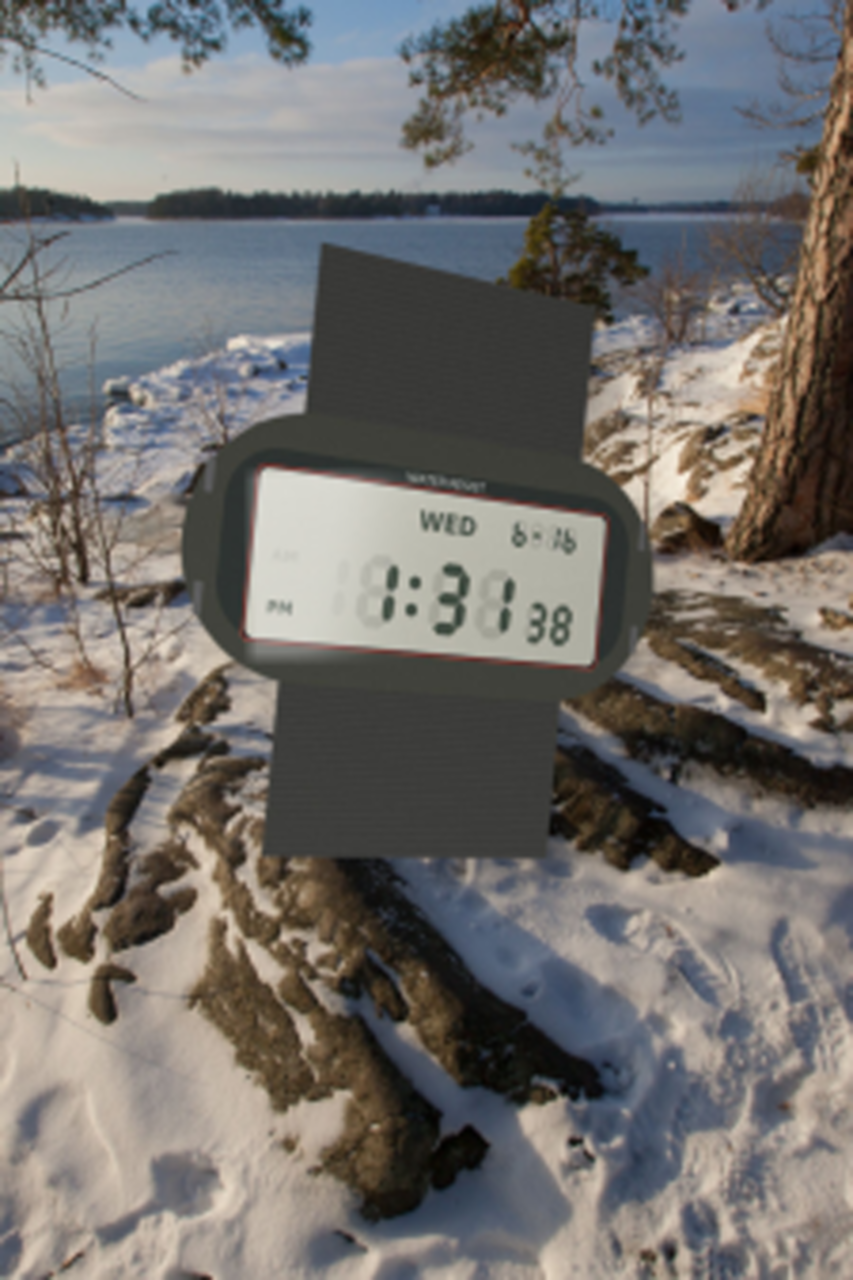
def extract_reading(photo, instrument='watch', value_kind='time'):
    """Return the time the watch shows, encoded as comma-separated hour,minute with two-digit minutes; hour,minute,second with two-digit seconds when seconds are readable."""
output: 1,31,38
